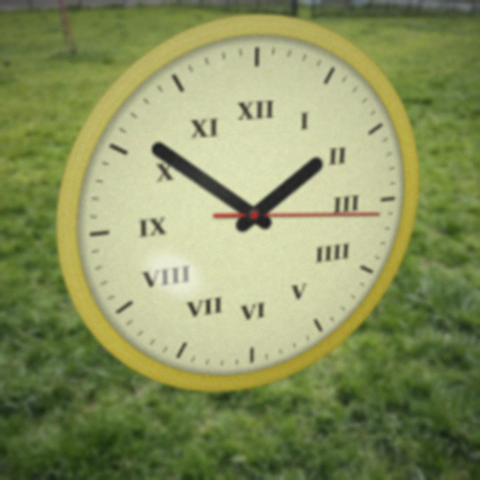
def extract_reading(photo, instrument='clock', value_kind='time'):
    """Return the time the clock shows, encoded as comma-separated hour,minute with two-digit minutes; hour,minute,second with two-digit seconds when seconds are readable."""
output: 1,51,16
